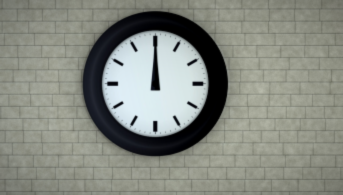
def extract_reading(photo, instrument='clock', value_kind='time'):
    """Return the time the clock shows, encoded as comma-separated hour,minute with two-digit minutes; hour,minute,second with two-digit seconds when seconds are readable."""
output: 12,00
